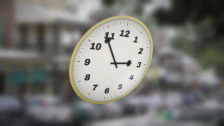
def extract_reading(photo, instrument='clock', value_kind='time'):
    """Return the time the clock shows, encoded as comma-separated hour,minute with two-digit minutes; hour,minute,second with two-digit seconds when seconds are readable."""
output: 2,54
